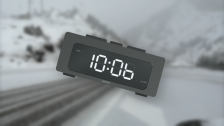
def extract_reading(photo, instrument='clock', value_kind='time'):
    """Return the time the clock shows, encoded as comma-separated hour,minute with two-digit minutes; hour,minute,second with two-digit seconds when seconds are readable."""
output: 10,06
